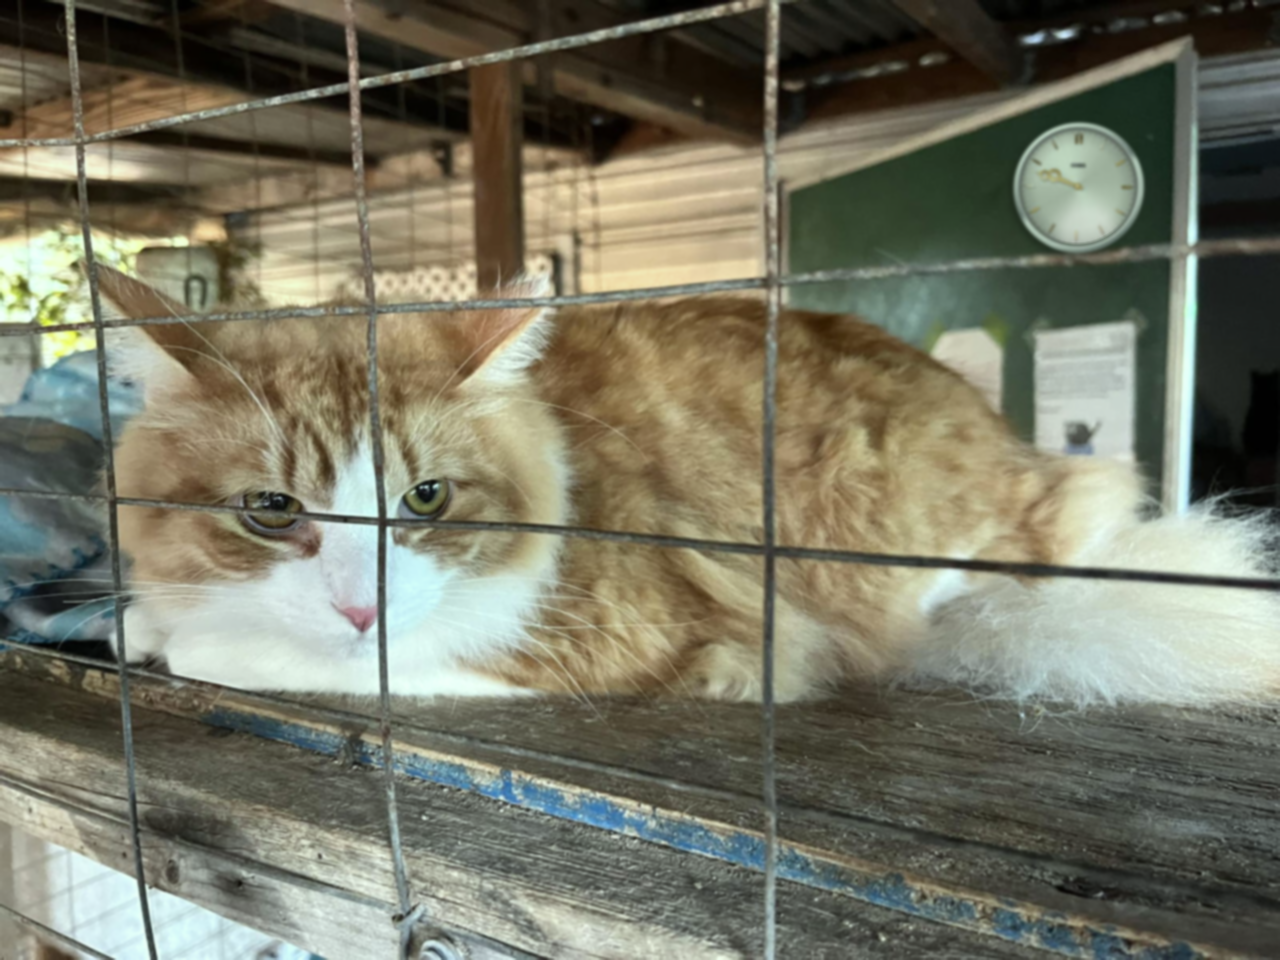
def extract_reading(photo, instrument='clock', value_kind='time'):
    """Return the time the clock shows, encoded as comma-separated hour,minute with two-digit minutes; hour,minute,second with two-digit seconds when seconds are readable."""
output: 9,48
